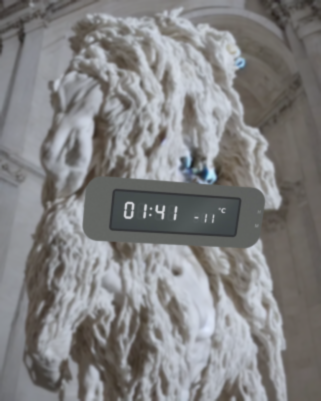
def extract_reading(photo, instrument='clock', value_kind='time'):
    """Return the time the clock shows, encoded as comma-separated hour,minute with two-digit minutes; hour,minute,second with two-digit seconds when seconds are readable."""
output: 1,41
